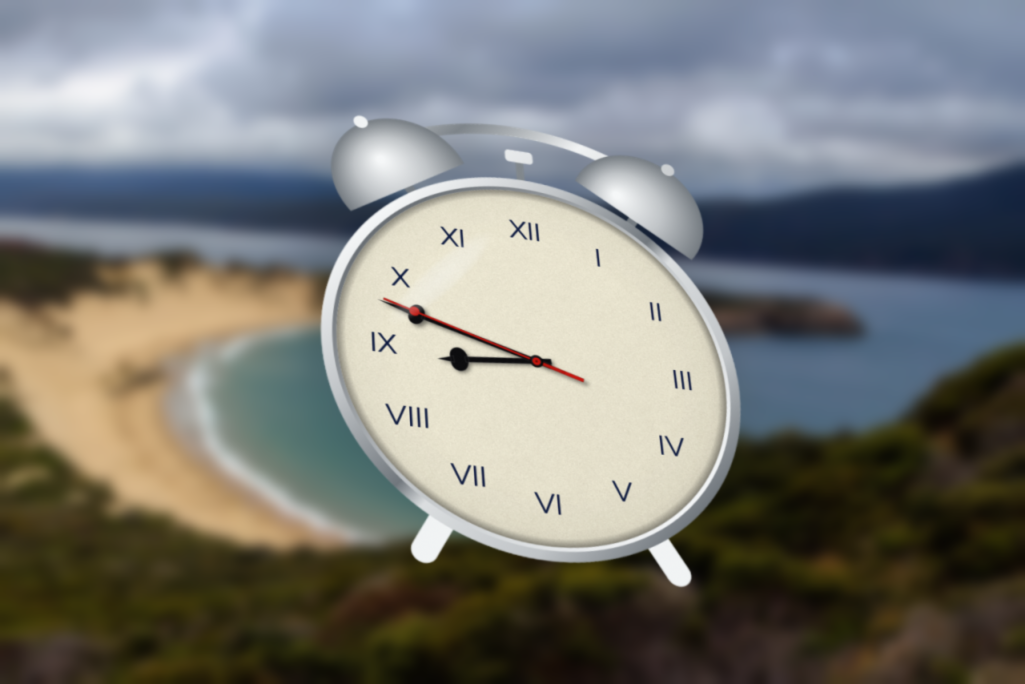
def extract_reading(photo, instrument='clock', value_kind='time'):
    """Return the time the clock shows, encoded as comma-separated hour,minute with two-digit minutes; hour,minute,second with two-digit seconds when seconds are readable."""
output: 8,47,48
